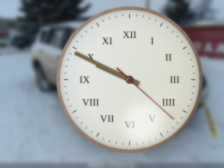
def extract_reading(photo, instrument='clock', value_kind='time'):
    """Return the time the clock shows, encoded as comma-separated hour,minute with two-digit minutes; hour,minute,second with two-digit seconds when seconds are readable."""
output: 9,49,22
